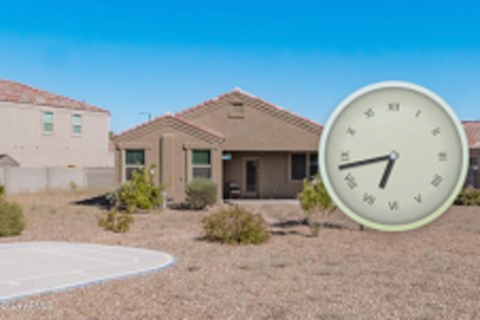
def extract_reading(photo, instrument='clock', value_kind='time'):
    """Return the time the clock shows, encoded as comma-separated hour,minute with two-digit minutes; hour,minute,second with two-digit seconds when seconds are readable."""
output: 6,43
